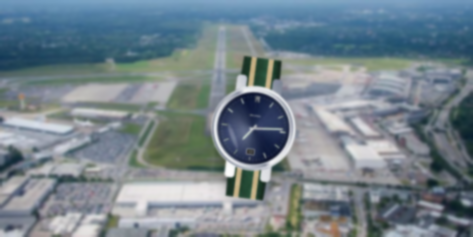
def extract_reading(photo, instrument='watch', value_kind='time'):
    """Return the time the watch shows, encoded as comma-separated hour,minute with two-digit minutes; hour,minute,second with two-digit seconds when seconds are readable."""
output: 7,14
